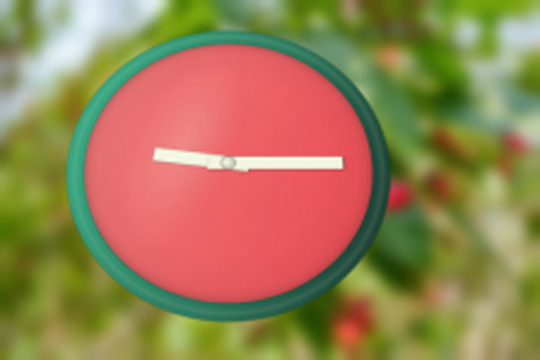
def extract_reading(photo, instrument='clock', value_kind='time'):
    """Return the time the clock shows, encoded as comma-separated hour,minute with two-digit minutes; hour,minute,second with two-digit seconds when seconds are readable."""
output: 9,15
